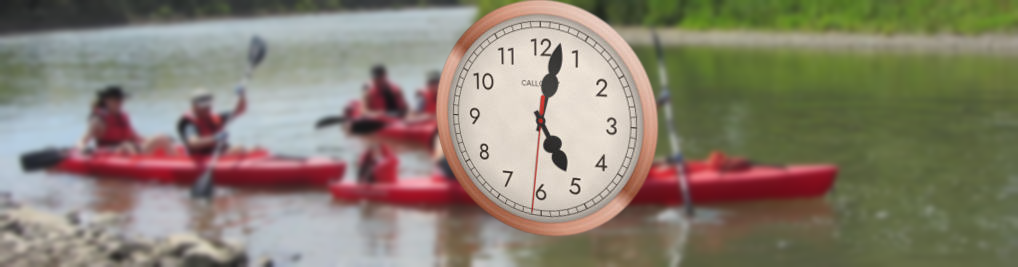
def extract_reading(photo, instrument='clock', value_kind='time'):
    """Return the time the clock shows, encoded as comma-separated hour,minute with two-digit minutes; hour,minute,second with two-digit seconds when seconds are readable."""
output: 5,02,31
